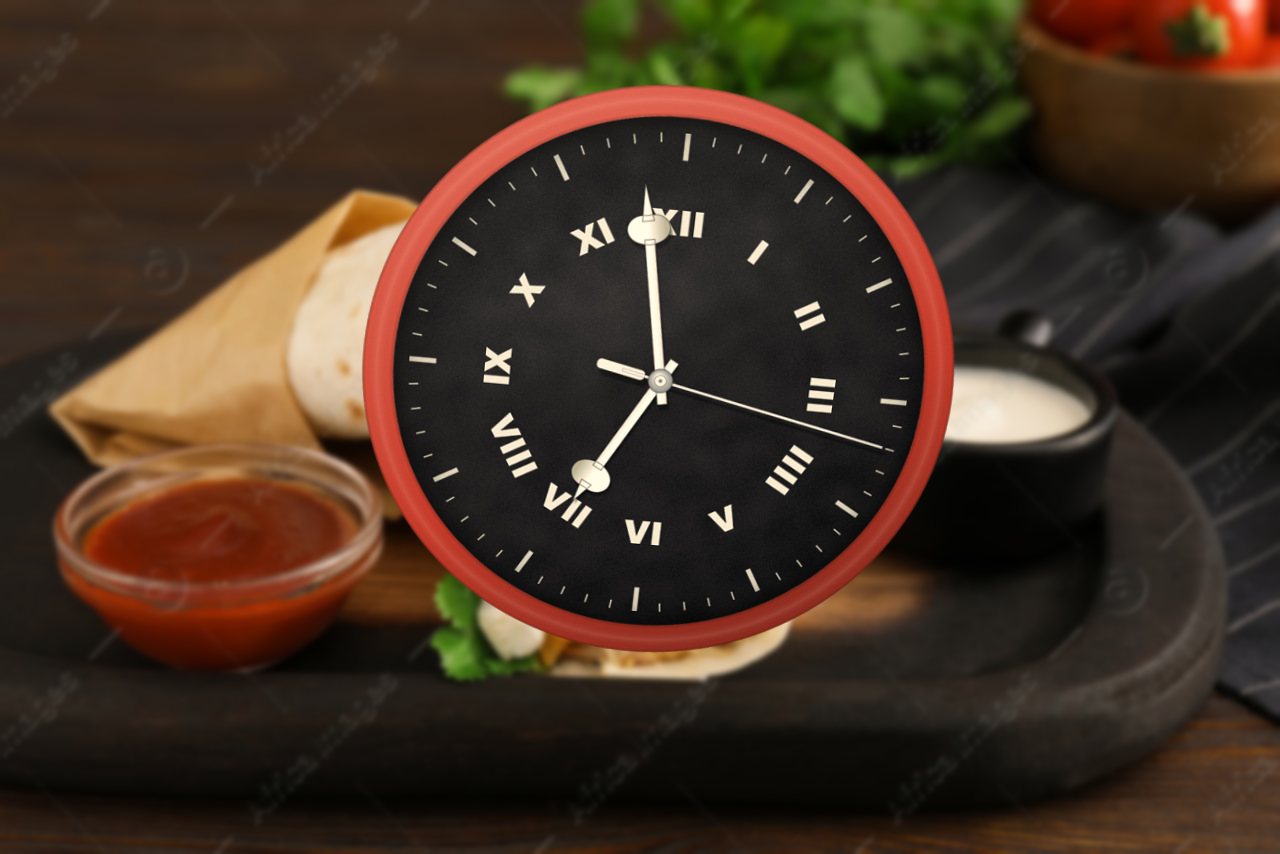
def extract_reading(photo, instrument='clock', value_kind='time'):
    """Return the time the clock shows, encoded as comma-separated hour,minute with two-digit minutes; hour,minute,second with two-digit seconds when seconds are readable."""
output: 6,58,17
